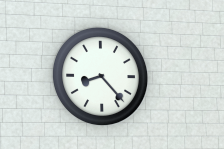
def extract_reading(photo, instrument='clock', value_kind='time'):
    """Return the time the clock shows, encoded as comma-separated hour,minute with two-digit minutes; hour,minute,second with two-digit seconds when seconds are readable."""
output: 8,23
